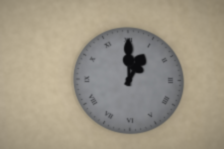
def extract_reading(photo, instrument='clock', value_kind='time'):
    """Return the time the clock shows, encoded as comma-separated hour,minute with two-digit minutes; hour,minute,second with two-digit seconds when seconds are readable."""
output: 1,00
